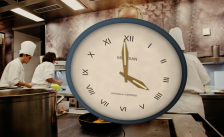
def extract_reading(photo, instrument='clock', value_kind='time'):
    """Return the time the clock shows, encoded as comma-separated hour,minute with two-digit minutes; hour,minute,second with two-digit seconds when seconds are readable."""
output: 3,59
